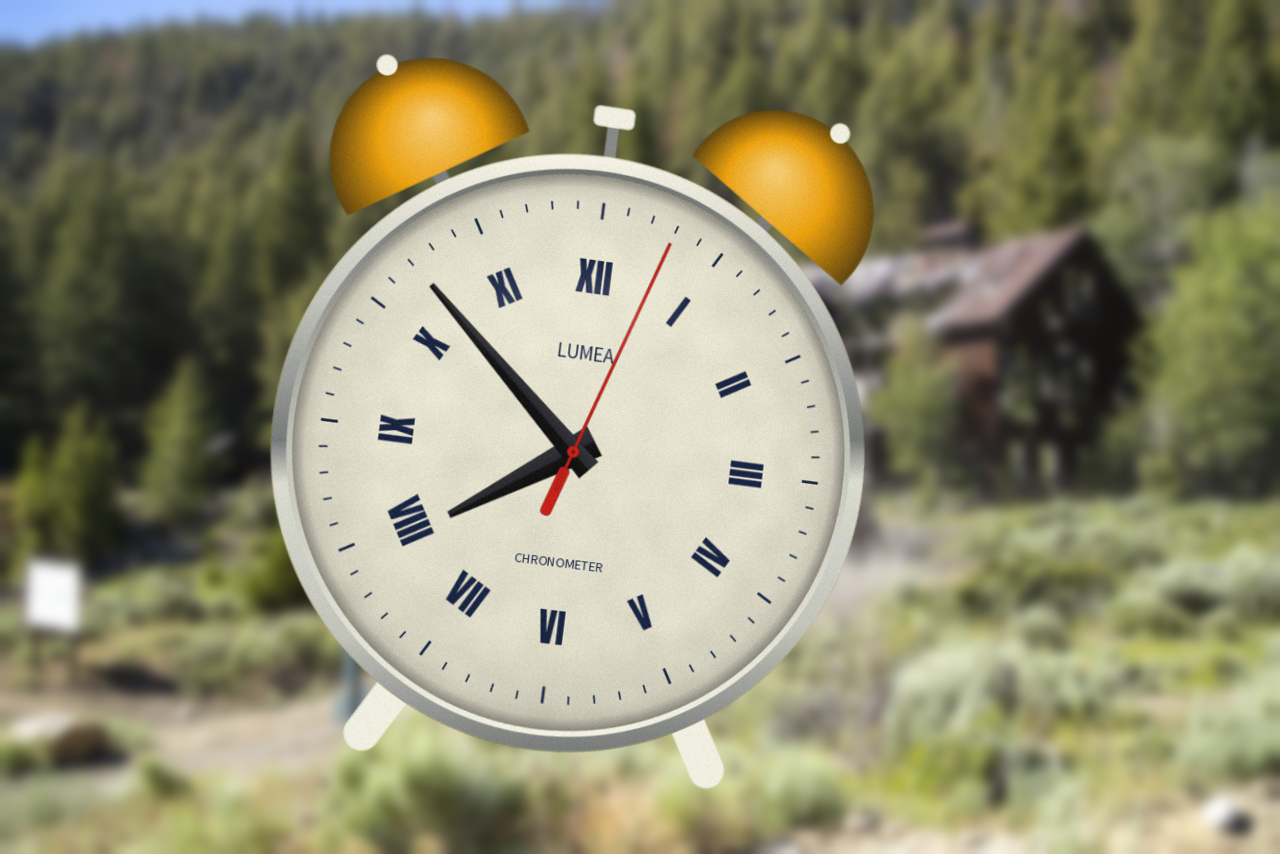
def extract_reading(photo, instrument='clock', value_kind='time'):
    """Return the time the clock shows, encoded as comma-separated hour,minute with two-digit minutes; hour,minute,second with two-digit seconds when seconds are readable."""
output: 7,52,03
